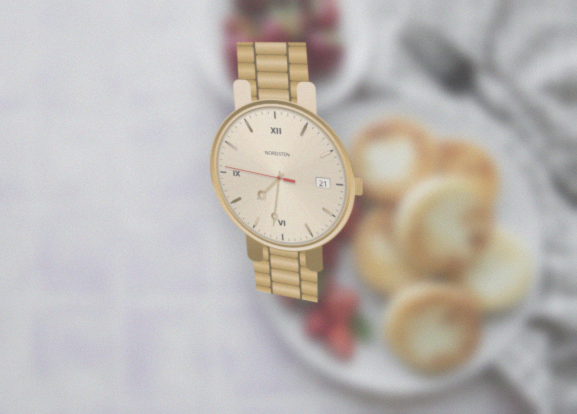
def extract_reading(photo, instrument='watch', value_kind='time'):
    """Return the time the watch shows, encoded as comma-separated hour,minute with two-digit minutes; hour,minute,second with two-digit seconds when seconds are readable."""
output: 7,31,46
